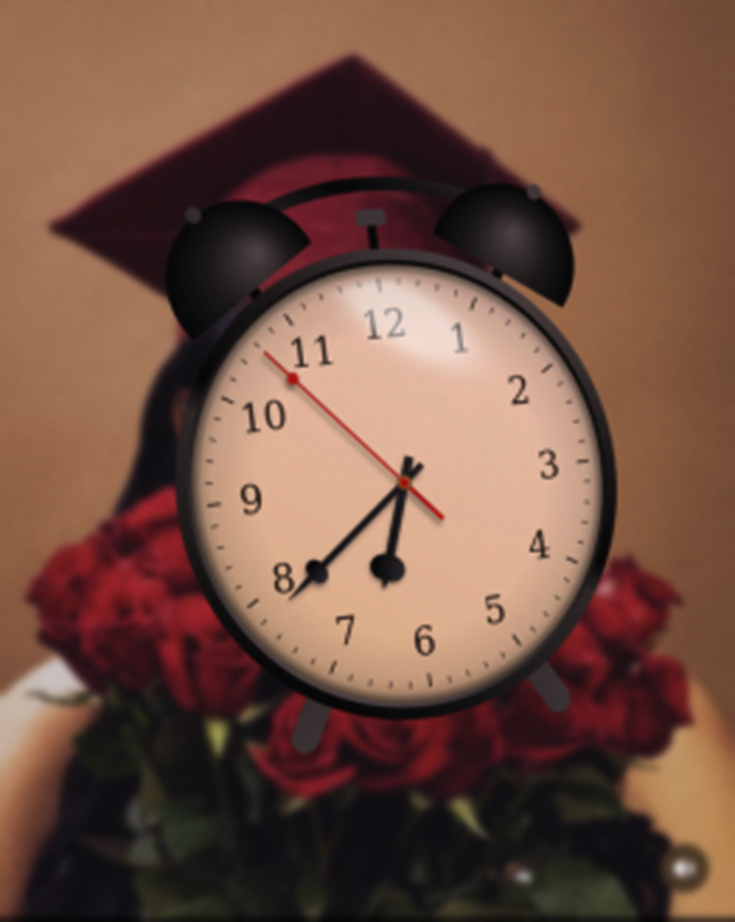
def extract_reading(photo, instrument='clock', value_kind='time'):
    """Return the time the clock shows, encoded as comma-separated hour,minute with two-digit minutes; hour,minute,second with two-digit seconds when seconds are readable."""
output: 6,38,53
